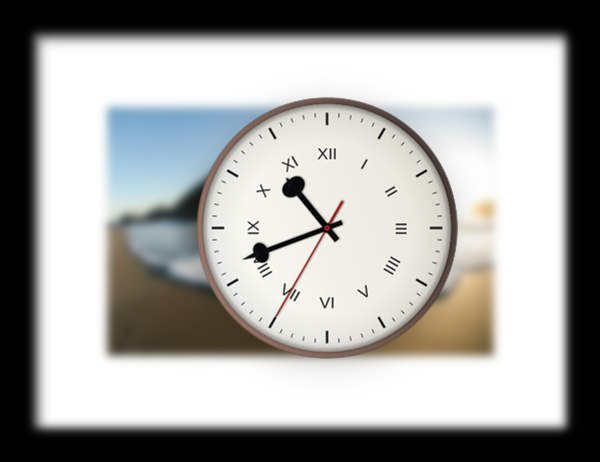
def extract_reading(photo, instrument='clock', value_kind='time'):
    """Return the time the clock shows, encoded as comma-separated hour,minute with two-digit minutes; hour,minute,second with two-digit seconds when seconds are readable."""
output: 10,41,35
